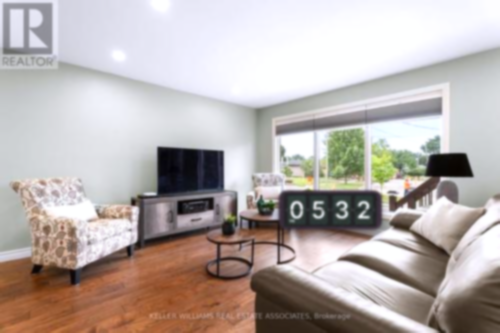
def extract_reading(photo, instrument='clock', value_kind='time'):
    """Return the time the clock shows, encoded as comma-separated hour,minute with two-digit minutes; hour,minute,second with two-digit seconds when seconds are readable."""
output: 5,32
